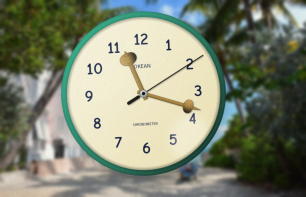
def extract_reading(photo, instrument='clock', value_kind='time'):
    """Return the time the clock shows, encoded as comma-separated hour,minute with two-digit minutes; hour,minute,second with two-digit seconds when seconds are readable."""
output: 11,18,10
